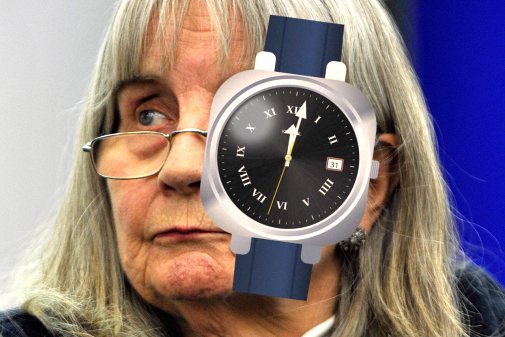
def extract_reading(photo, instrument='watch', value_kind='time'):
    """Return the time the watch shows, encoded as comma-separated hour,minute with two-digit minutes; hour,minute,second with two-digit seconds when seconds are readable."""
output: 12,01,32
